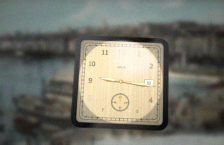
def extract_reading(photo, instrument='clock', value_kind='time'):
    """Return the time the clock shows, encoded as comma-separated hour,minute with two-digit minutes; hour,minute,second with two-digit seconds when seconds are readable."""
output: 9,16
